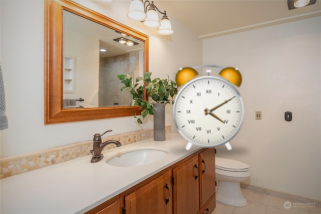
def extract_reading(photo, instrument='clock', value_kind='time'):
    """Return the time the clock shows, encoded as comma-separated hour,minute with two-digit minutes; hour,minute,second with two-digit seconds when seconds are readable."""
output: 4,10
